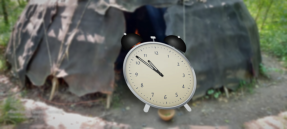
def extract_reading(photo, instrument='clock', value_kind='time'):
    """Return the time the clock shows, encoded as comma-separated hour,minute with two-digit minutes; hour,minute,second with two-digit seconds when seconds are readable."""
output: 10,52
